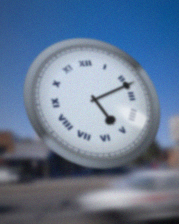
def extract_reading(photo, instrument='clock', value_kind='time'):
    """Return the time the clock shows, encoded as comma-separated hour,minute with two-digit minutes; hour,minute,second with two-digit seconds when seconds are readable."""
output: 5,12
